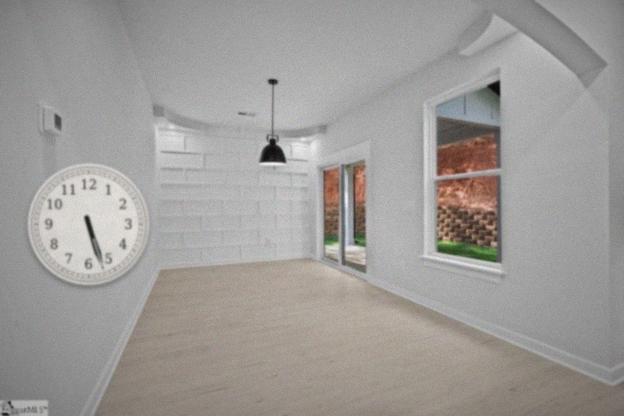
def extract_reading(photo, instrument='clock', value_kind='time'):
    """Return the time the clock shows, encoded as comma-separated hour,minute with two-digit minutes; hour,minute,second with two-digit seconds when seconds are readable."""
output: 5,27
